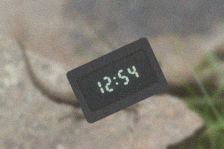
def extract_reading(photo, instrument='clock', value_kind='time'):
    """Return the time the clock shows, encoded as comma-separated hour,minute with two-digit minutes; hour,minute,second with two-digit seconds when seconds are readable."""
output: 12,54
